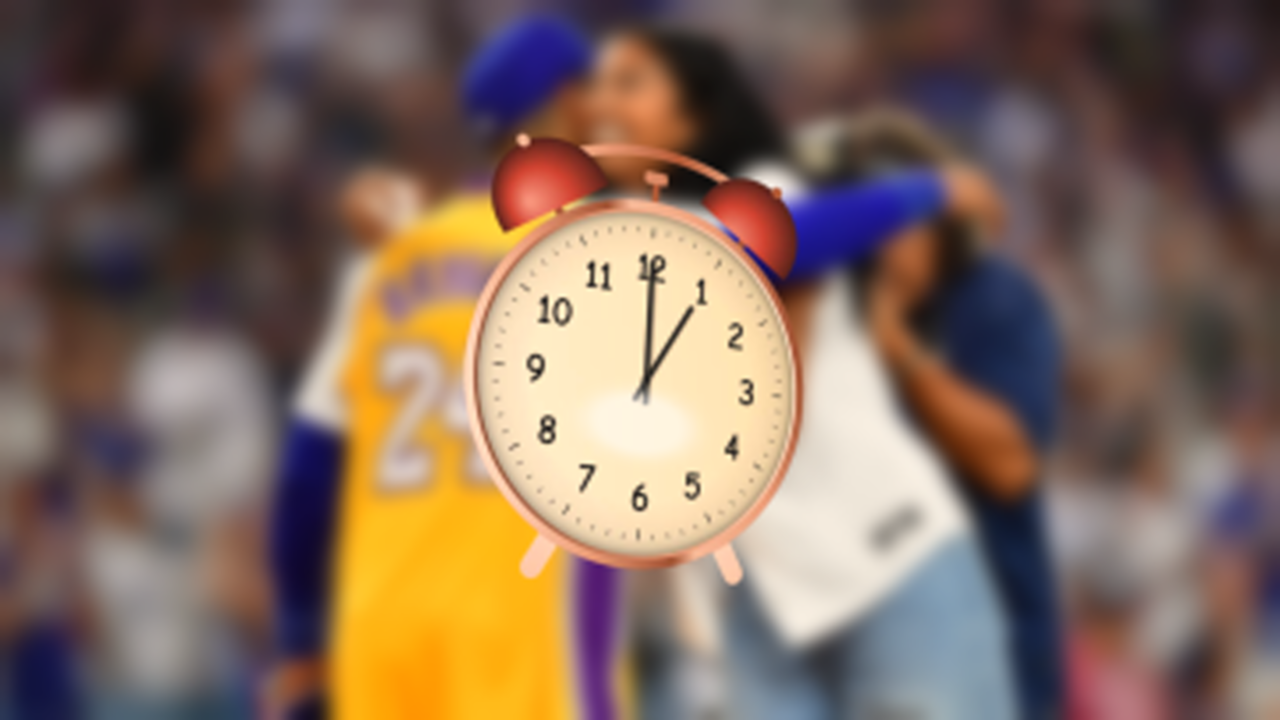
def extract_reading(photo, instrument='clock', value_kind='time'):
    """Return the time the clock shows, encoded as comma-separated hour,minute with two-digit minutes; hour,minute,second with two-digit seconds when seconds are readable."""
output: 1,00
